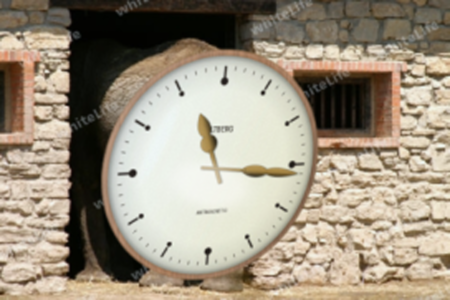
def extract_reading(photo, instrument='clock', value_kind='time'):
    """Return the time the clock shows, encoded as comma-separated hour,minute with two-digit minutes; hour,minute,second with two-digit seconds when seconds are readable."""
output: 11,16
